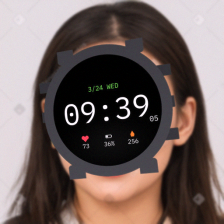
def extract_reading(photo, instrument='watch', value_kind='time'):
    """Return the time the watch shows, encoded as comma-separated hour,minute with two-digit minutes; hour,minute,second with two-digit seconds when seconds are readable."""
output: 9,39,05
